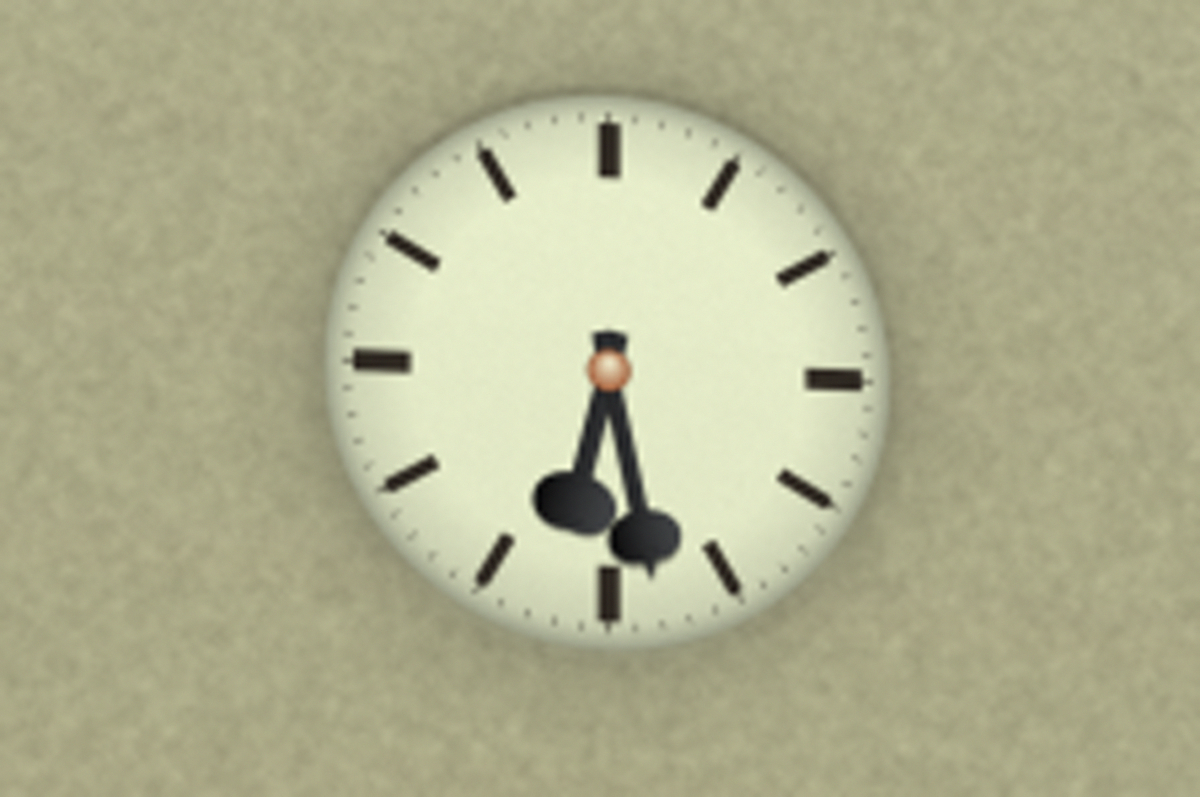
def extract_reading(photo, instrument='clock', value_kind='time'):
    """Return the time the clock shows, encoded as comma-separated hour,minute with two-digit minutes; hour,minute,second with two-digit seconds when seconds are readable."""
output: 6,28
